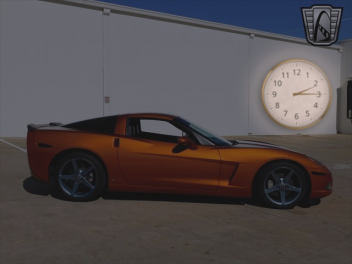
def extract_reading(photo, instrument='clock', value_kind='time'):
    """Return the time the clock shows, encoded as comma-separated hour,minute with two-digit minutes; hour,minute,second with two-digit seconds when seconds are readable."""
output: 2,15
